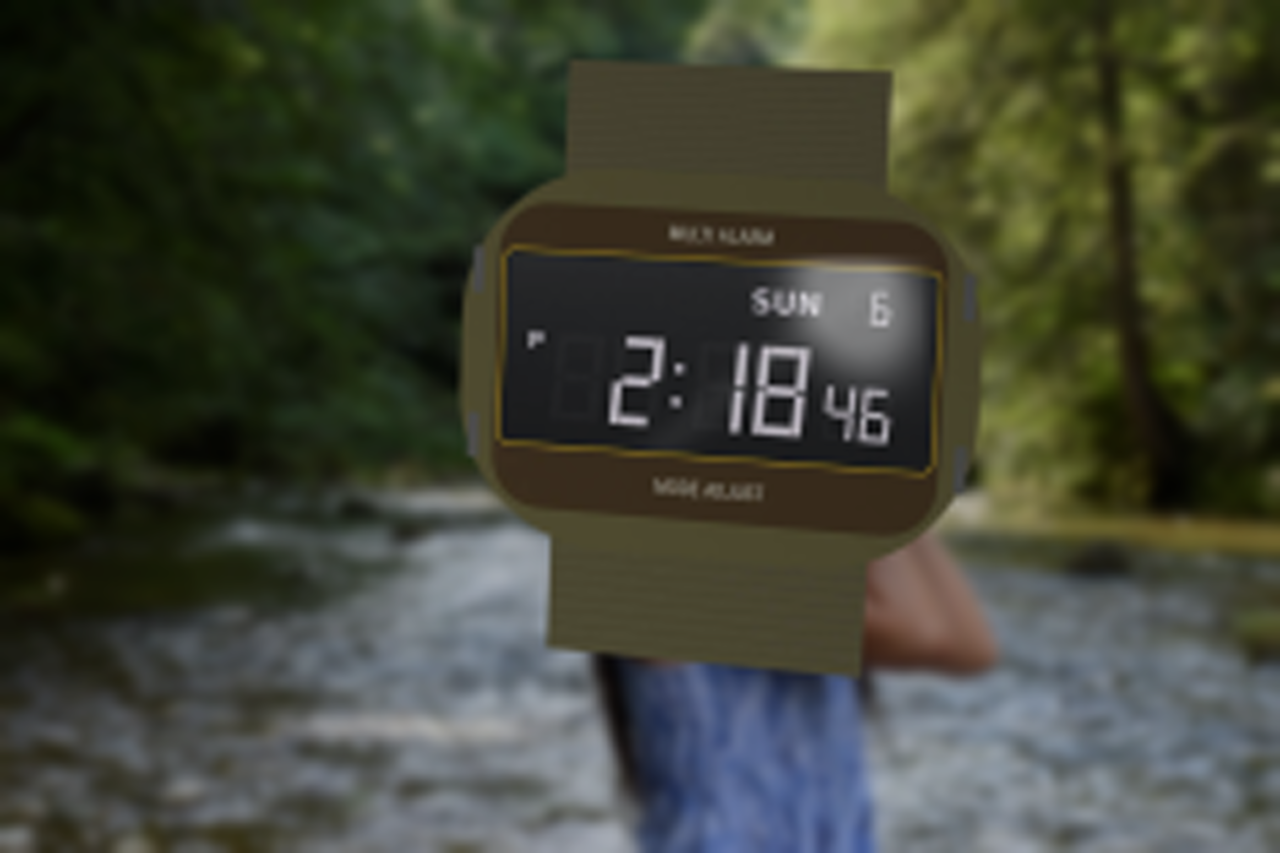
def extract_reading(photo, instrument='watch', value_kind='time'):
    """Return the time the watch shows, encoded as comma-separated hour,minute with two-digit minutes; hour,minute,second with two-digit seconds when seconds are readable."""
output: 2,18,46
